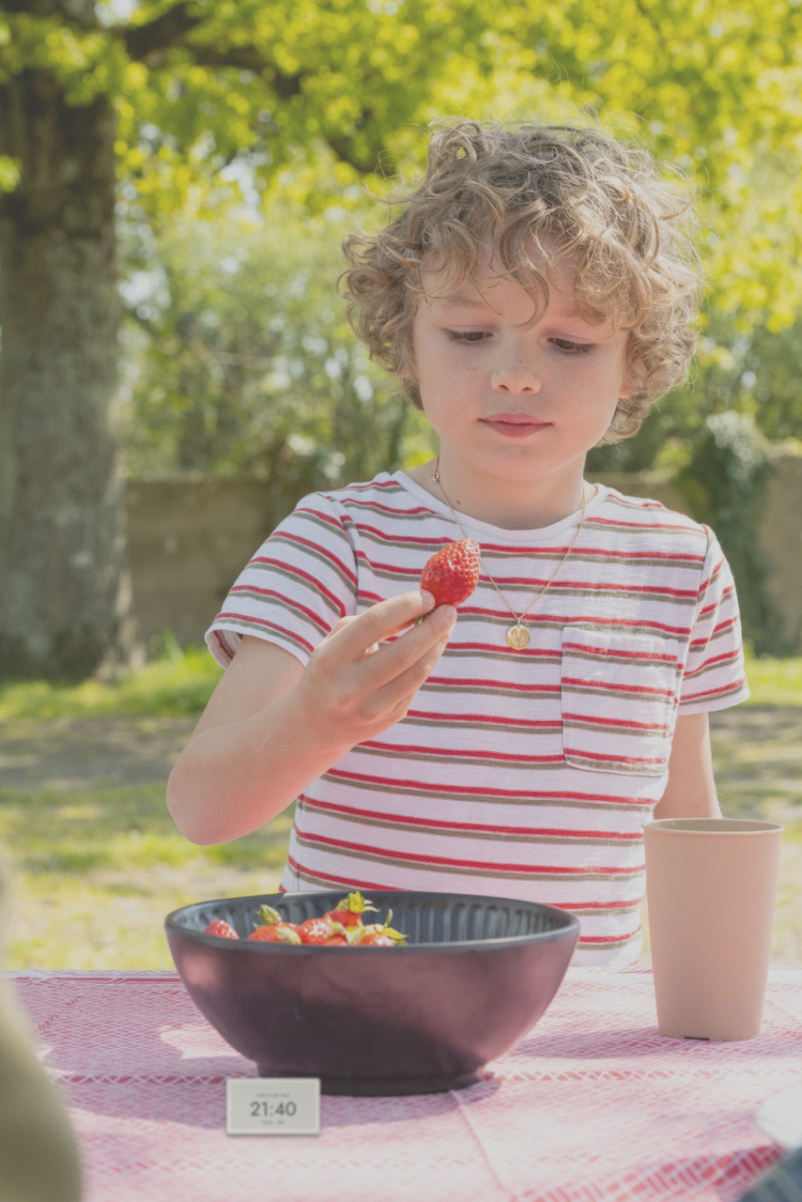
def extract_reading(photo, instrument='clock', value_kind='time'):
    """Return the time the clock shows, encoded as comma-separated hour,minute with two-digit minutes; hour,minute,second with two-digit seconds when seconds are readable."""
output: 21,40
